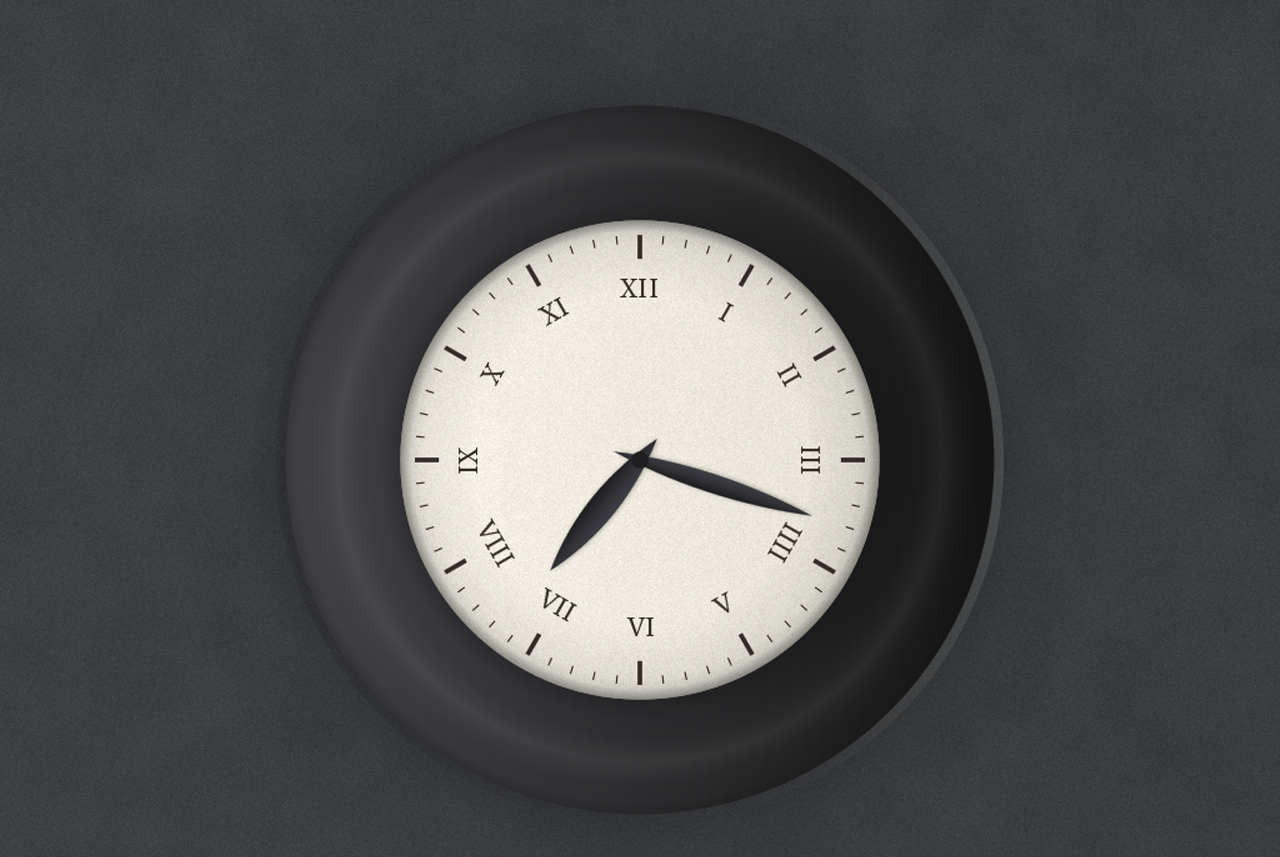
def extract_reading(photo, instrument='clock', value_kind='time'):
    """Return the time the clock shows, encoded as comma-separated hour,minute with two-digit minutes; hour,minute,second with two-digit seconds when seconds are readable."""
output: 7,18
